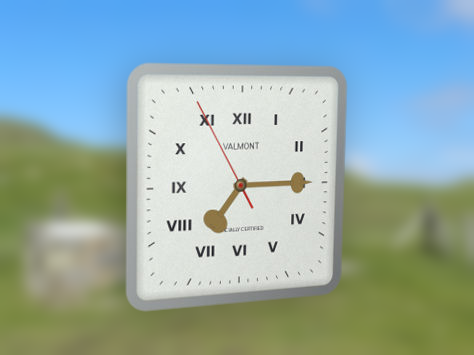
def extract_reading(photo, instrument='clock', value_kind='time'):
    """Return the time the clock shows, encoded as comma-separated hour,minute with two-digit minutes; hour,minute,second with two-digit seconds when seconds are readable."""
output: 7,14,55
